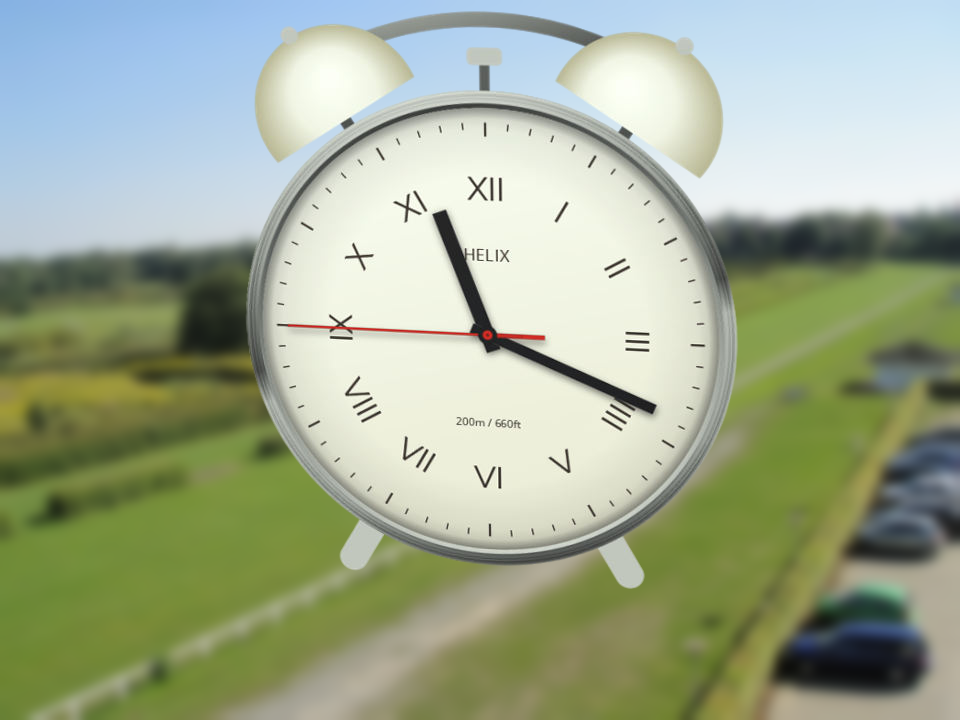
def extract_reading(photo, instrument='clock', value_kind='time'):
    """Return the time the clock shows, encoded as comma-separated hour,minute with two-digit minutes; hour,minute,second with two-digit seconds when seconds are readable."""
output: 11,18,45
